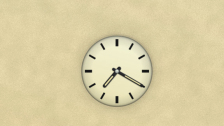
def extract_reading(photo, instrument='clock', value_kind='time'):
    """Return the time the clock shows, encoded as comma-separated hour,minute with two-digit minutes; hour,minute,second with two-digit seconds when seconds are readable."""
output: 7,20
